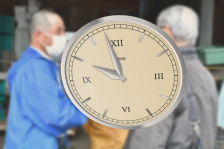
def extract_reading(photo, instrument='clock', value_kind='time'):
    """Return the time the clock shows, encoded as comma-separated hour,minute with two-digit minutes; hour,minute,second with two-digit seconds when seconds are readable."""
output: 9,58
